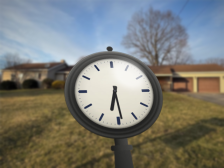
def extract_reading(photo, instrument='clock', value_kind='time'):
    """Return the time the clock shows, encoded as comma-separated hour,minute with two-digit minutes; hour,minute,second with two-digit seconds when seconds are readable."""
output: 6,29
